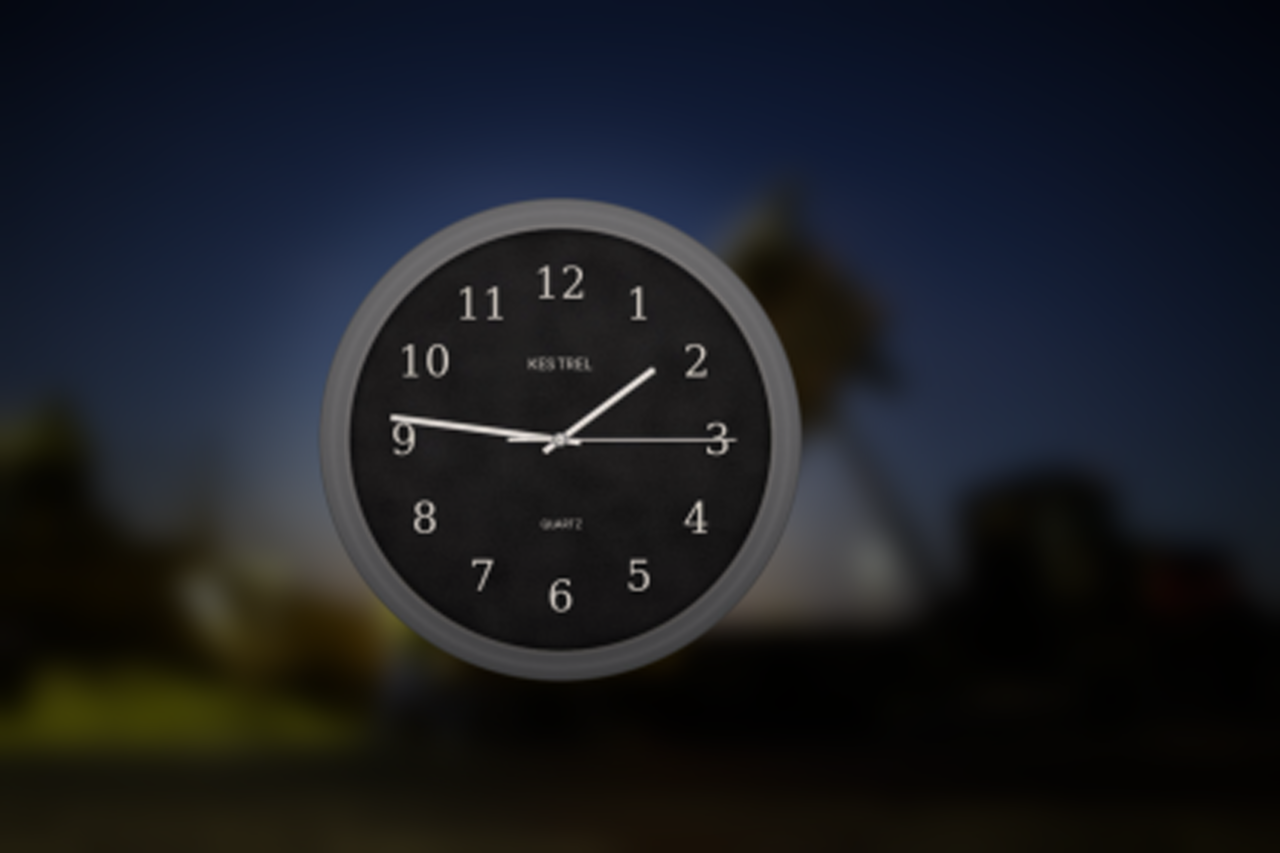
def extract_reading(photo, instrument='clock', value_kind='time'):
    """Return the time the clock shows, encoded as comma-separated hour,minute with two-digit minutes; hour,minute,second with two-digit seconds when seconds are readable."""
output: 1,46,15
